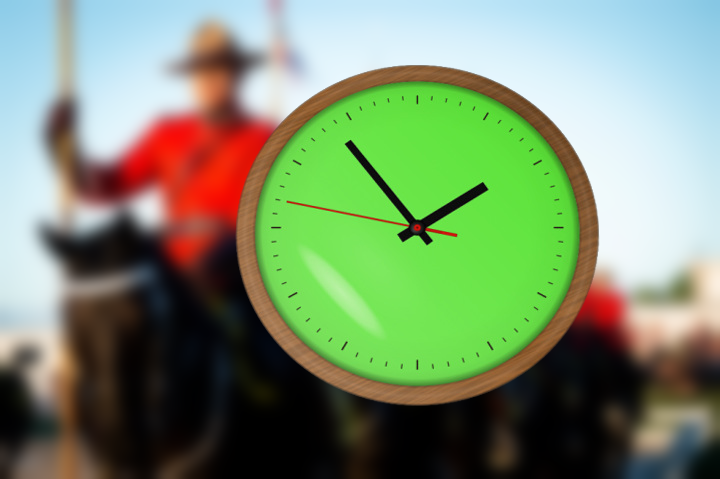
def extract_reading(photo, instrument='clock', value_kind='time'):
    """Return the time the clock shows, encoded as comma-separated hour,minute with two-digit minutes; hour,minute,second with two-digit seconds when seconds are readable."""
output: 1,53,47
